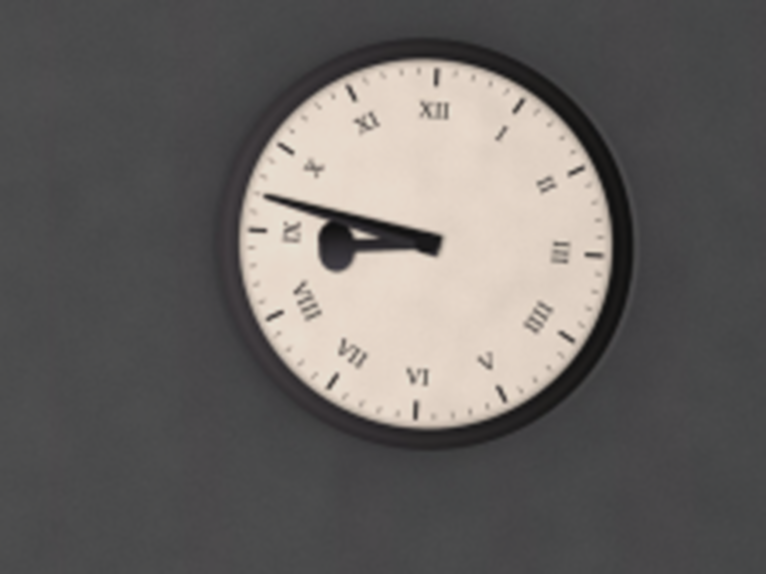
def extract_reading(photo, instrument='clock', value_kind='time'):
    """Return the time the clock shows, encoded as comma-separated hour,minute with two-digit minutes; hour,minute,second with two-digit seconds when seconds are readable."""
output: 8,47
